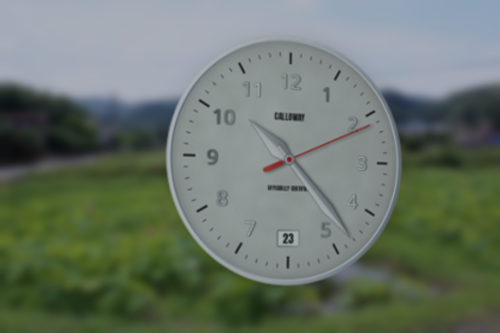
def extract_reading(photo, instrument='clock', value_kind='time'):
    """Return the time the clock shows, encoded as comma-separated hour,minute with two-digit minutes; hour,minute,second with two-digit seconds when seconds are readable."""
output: 10,23,11
